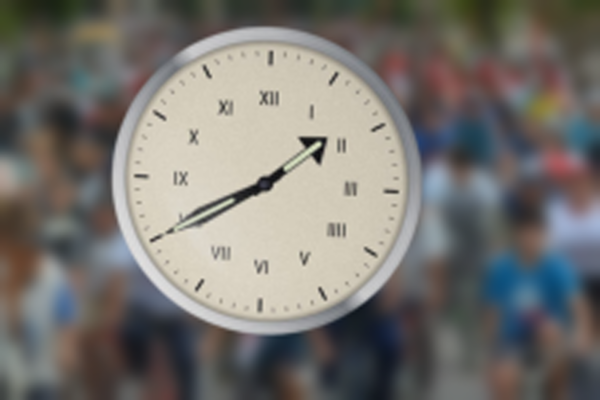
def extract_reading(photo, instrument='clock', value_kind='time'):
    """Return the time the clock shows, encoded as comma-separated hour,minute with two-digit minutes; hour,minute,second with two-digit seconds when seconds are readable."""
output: 1,40
